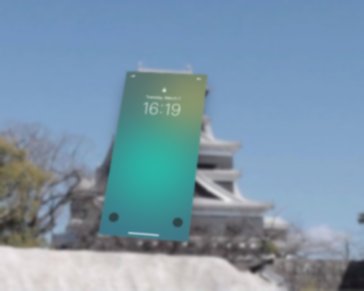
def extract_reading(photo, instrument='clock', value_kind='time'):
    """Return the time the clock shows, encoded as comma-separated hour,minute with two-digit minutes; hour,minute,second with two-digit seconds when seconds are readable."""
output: 16,19
